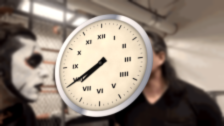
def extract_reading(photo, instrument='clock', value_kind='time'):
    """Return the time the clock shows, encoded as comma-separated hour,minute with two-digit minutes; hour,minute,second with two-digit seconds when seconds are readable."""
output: 7,40
